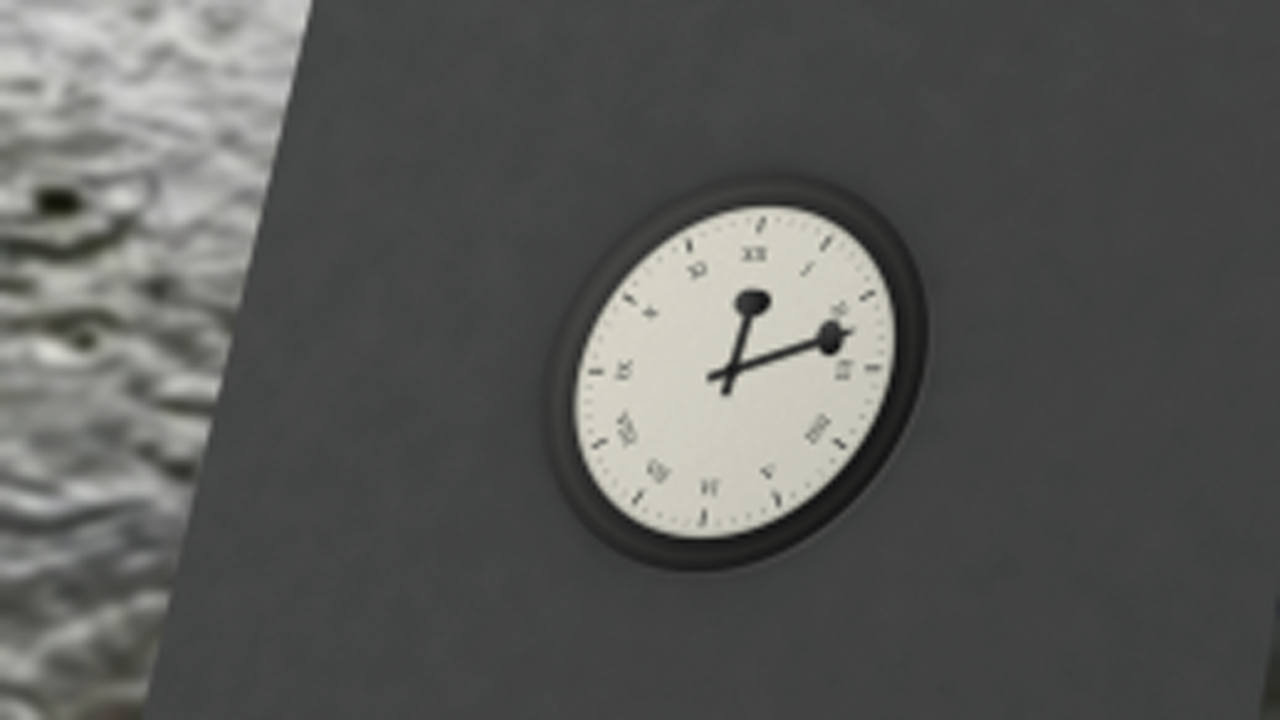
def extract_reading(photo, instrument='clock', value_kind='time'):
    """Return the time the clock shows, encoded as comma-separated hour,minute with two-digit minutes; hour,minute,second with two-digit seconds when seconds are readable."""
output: 12,12
